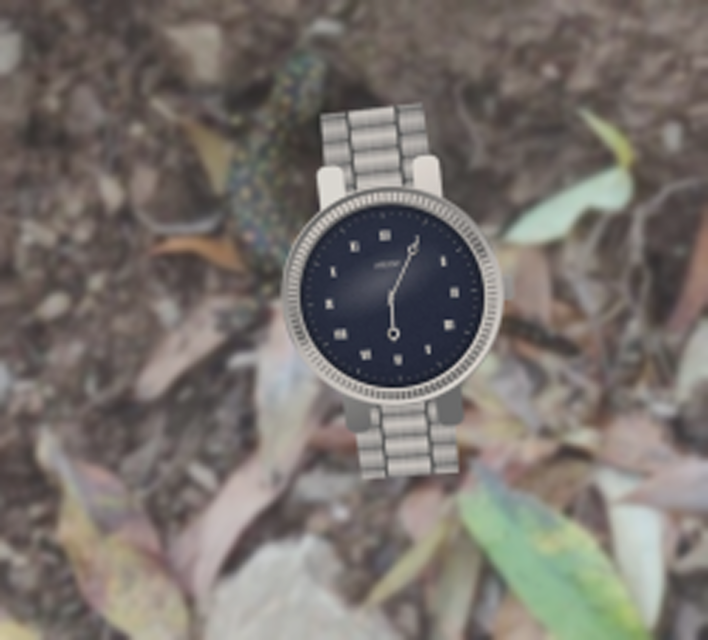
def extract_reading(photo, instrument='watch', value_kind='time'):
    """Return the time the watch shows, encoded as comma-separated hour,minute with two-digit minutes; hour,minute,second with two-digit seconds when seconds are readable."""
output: 6,05
